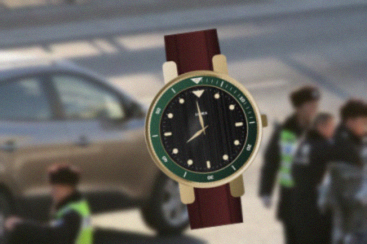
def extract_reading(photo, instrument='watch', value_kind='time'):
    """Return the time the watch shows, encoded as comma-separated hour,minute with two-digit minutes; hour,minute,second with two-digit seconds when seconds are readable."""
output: 7,59
